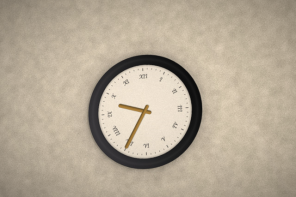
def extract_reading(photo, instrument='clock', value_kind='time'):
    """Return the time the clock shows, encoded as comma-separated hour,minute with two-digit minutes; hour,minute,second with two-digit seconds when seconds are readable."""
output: 9,35
